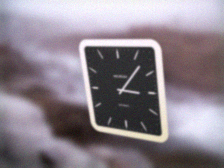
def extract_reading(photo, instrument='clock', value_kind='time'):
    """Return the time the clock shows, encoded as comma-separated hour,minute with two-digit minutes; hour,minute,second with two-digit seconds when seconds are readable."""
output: 3,07
